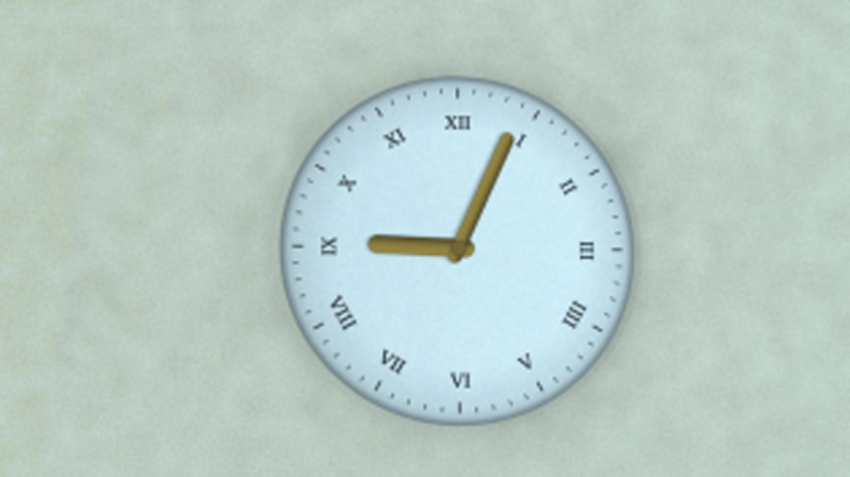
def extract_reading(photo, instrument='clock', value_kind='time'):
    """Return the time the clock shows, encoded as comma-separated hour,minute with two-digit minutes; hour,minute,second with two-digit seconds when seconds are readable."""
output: 9,04
